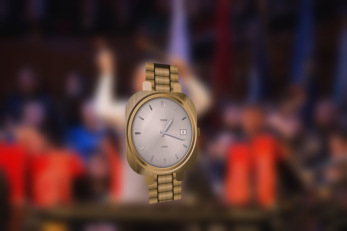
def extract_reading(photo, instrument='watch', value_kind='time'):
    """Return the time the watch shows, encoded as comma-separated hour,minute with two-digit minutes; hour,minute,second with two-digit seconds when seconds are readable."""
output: 1,18
